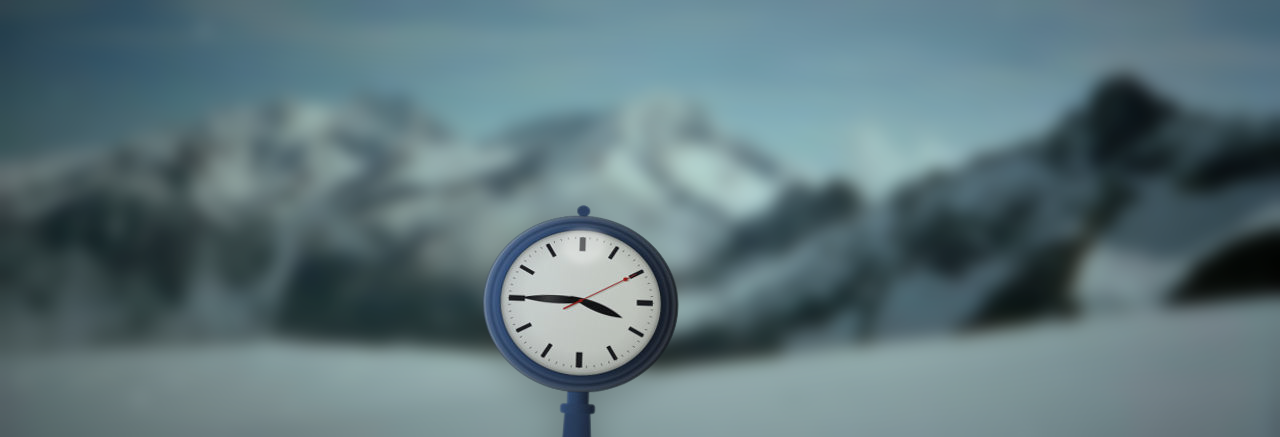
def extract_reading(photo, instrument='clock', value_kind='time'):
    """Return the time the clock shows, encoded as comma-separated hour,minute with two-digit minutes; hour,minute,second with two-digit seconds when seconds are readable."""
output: 3,45,10
